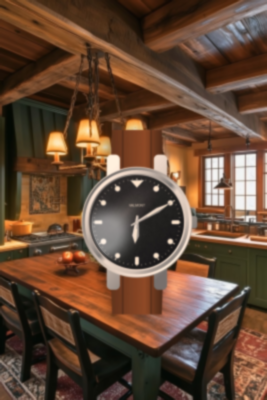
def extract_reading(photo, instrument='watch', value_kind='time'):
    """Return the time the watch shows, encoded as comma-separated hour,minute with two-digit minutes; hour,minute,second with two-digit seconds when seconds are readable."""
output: 6,10
